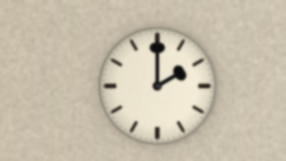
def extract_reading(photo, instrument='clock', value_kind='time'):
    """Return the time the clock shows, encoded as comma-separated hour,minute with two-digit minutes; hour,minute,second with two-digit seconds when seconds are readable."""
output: 2,00
